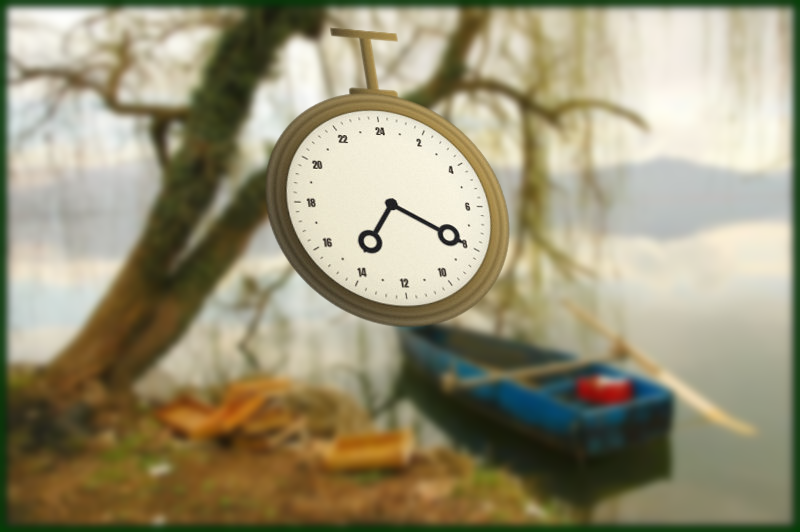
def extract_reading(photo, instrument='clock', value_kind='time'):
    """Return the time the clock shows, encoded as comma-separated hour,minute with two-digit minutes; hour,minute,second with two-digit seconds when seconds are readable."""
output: 14,20
